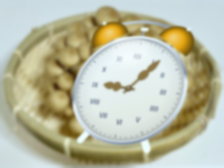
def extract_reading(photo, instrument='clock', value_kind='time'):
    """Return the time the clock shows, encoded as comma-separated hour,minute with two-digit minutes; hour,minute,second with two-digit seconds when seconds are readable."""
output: 9,06
